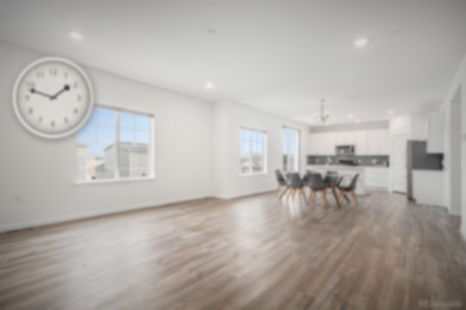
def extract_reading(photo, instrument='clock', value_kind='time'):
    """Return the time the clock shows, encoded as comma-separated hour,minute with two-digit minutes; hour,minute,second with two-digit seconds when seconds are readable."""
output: 1,48
